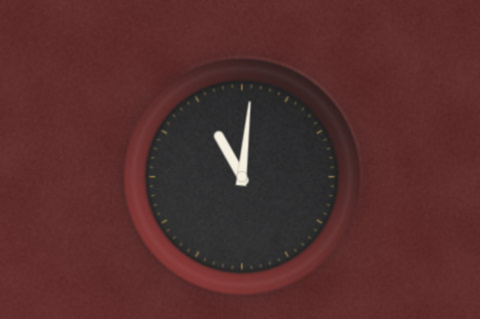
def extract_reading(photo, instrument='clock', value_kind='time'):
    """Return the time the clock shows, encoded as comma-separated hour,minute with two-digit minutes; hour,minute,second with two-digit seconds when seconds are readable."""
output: 11,01
